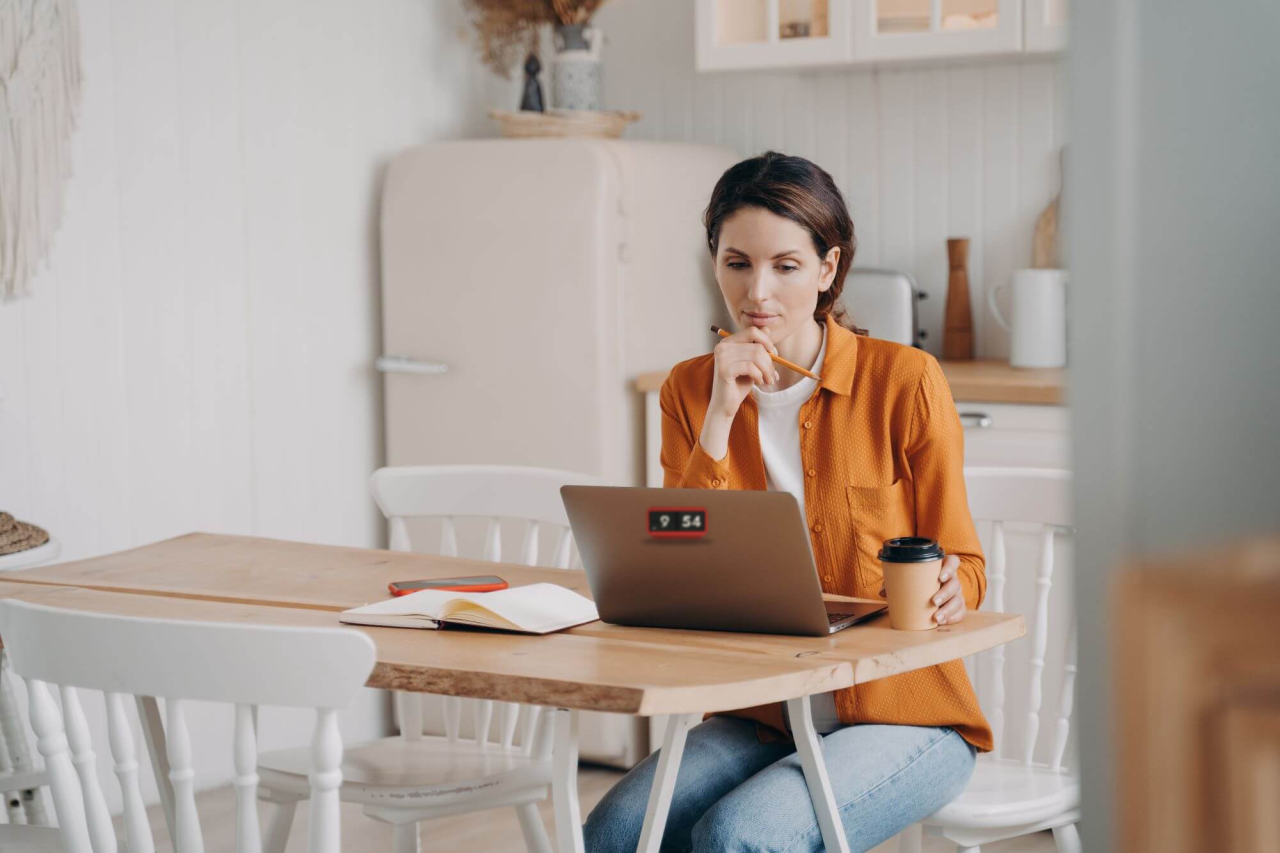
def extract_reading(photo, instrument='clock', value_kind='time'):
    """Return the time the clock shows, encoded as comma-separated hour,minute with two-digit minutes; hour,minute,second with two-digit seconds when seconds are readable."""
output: 9,54
